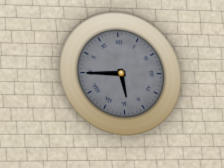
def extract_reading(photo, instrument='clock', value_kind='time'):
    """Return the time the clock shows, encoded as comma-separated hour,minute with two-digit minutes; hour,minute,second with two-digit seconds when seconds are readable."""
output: 5,45
